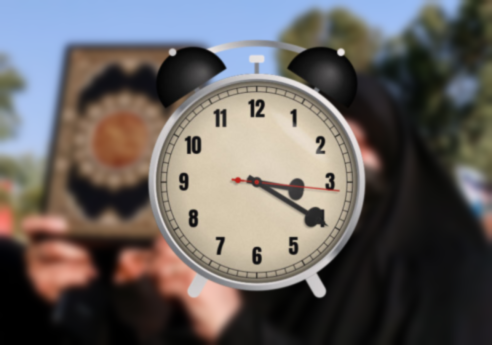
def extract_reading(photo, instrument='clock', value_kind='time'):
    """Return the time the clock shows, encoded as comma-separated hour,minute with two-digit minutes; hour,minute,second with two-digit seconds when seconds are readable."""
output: 3,20,16
